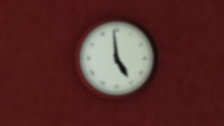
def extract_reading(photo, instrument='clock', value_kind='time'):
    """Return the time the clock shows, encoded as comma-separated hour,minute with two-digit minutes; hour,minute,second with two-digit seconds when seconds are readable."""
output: 4,59
